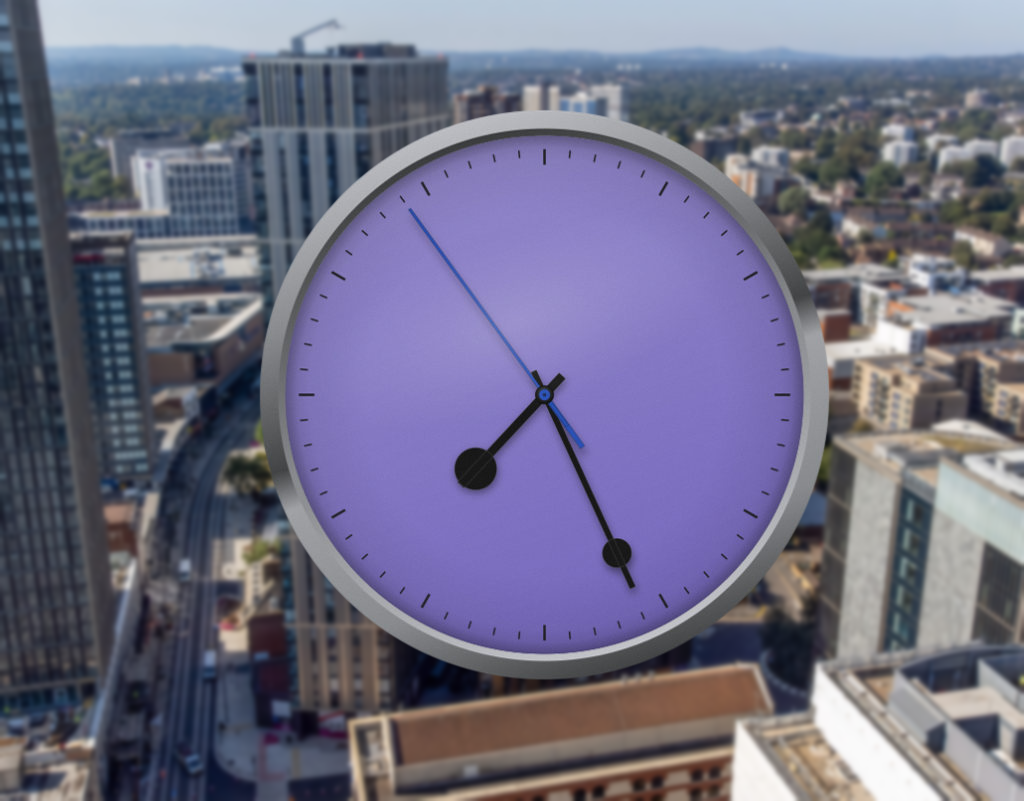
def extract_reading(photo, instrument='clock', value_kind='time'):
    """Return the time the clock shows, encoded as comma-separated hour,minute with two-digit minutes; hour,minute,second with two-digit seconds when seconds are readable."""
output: 7,25,54
